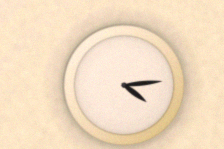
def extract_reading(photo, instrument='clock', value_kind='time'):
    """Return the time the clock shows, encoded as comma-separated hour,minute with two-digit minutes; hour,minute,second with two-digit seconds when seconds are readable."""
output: 4,14
